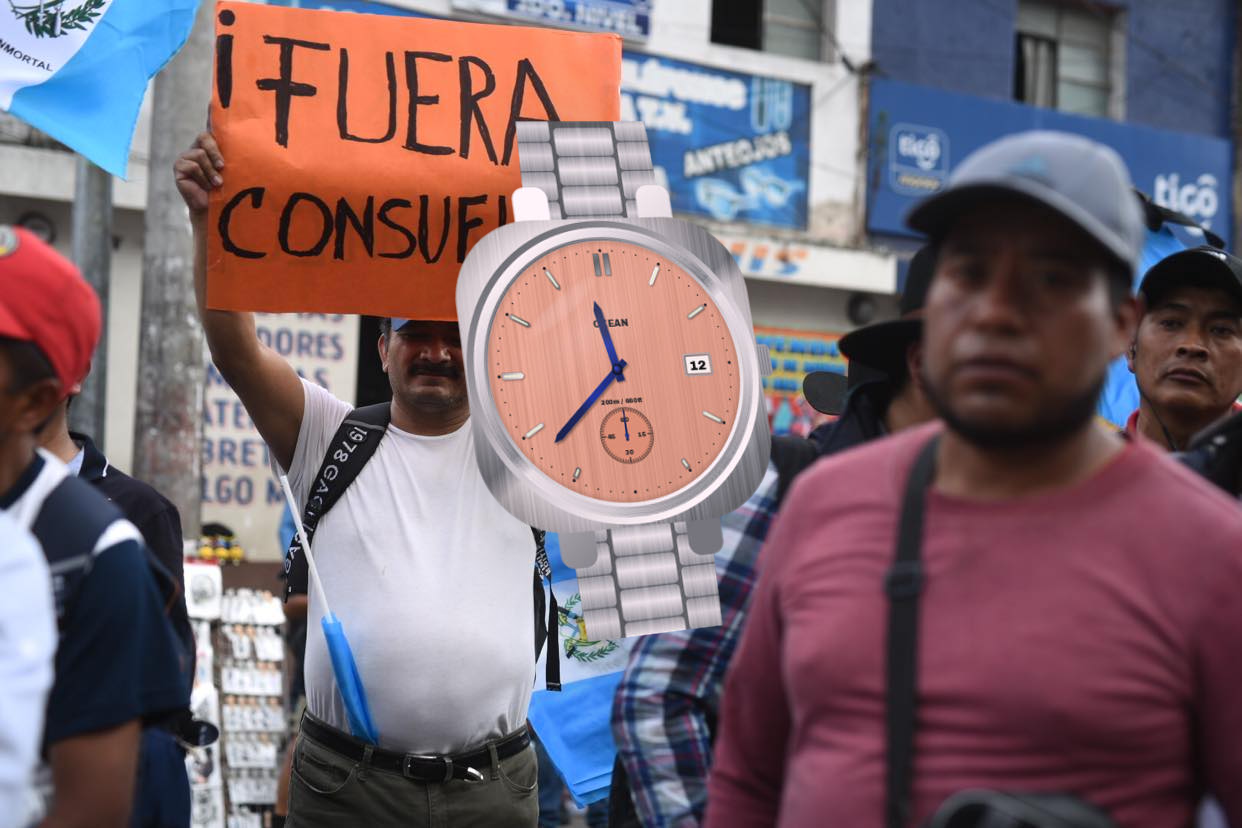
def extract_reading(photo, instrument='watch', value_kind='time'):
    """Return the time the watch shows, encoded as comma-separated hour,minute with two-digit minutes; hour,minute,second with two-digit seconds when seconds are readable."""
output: 11,38
